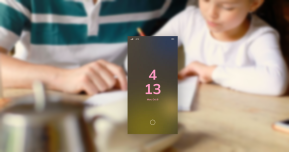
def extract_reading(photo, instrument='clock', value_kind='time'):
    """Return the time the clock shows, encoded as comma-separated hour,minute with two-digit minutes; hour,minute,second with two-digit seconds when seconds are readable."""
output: 4,13
